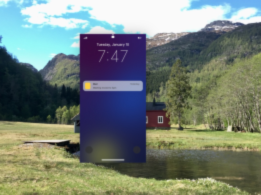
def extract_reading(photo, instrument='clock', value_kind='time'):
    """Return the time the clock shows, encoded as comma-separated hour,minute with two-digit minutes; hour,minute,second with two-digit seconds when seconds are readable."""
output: 7,47
